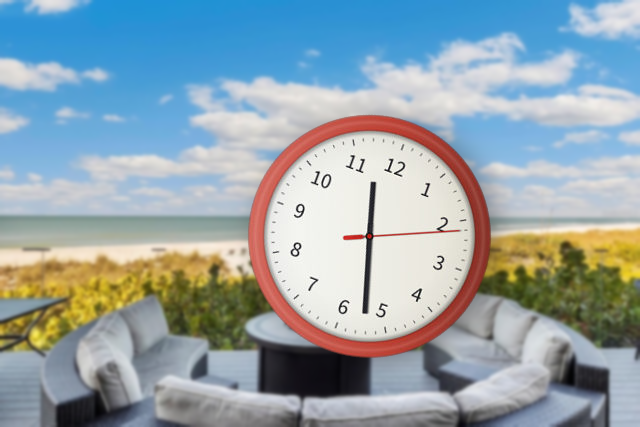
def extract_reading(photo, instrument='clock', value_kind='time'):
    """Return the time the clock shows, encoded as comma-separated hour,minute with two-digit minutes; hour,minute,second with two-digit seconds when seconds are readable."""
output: 11,27,11
